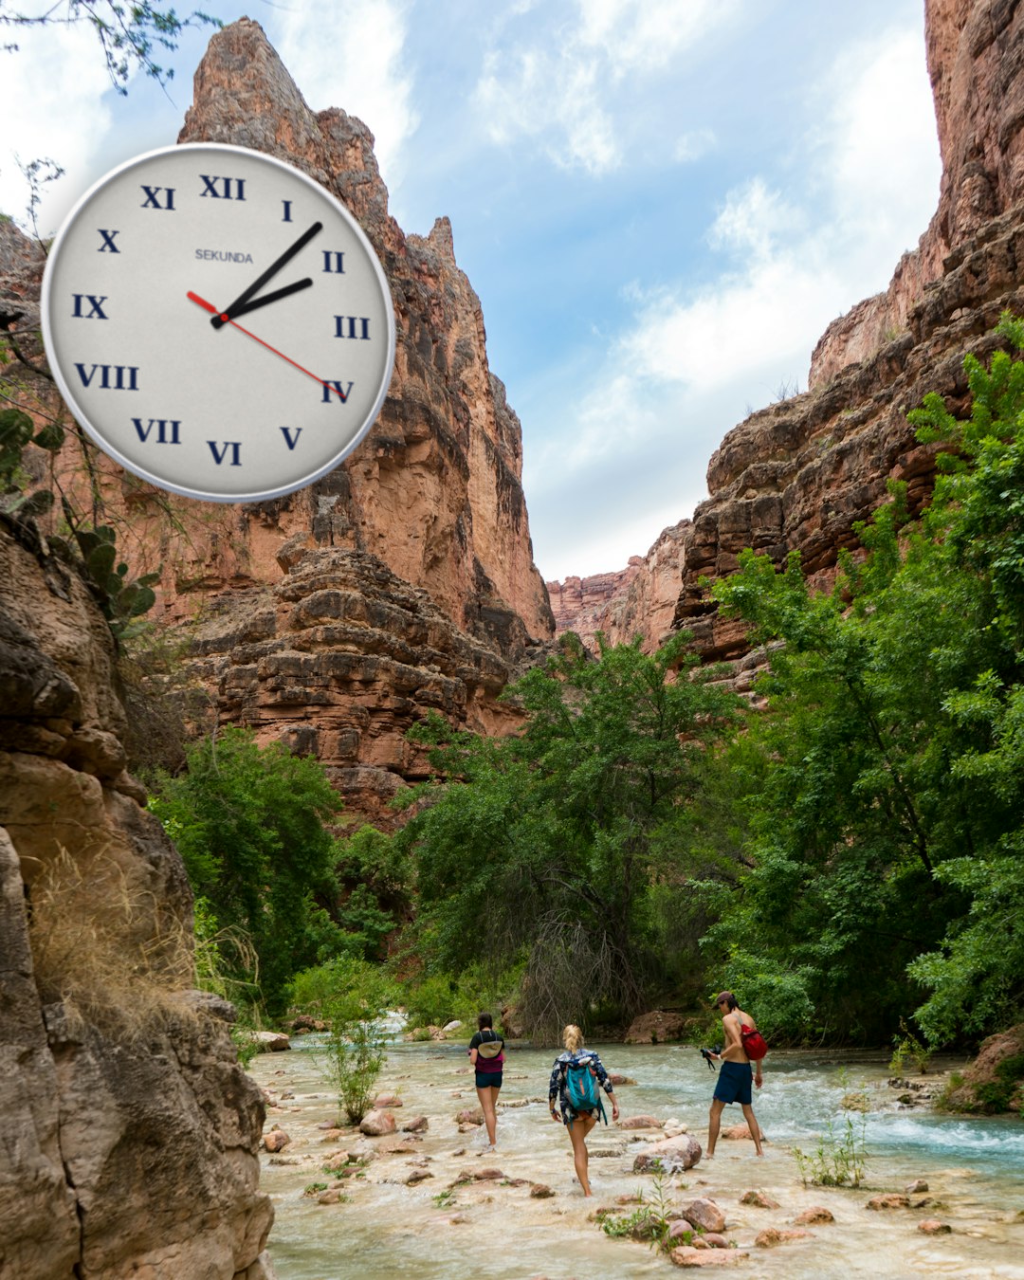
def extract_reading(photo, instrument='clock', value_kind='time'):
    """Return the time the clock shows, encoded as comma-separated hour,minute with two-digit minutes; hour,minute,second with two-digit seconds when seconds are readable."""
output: 2,07,20
